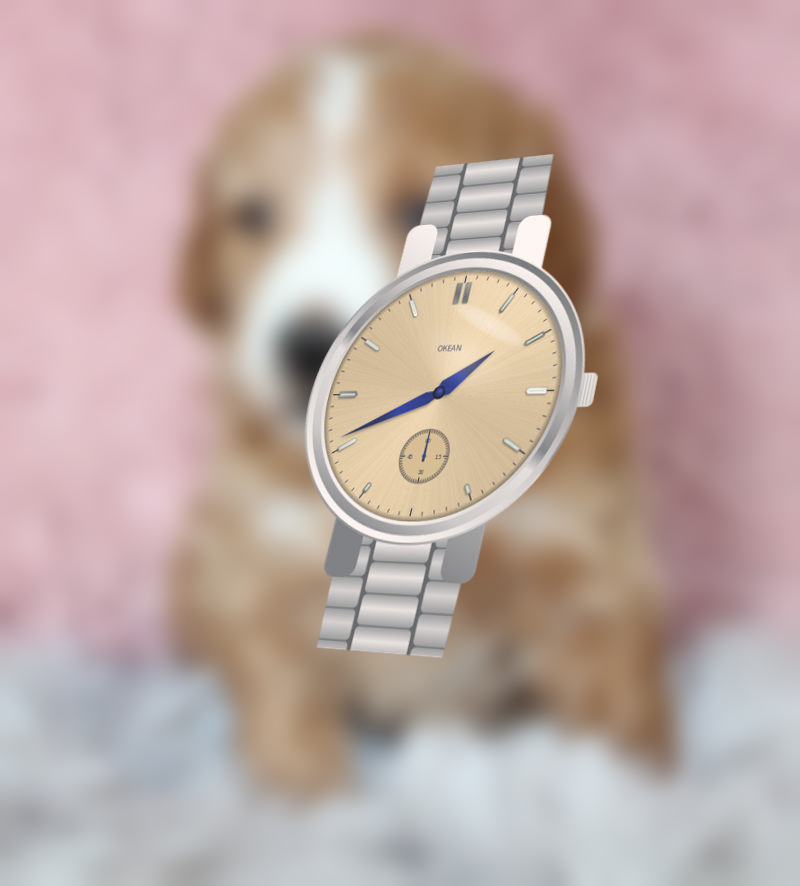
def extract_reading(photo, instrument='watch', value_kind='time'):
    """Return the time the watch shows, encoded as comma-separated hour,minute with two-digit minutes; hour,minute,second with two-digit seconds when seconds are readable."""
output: 1,41
